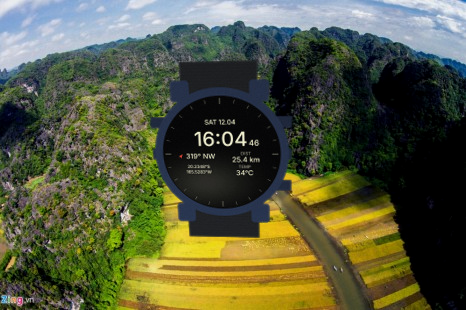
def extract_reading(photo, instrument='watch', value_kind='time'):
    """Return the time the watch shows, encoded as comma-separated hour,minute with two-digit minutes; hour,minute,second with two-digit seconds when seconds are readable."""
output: 16,04,46
